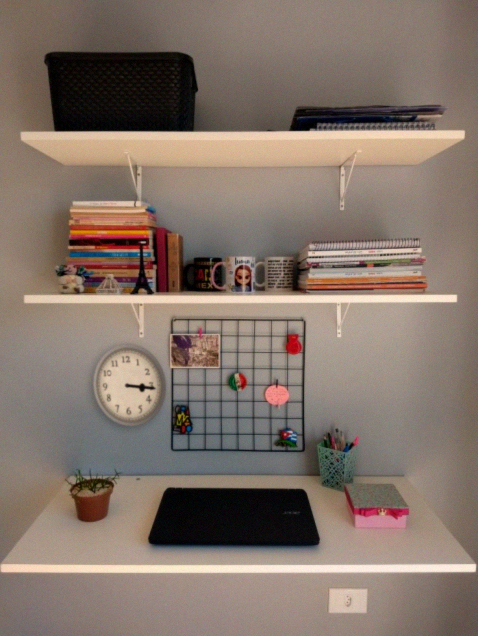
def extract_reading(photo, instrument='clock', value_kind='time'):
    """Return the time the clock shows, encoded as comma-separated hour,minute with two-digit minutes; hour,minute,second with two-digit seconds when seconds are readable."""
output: 3,16
